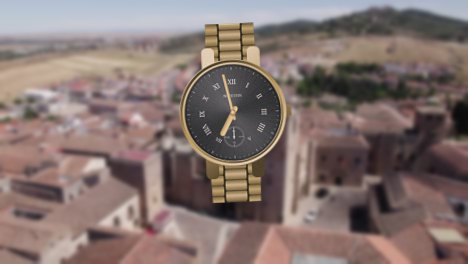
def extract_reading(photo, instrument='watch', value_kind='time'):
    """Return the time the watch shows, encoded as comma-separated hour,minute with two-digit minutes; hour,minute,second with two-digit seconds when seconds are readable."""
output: 6,58
